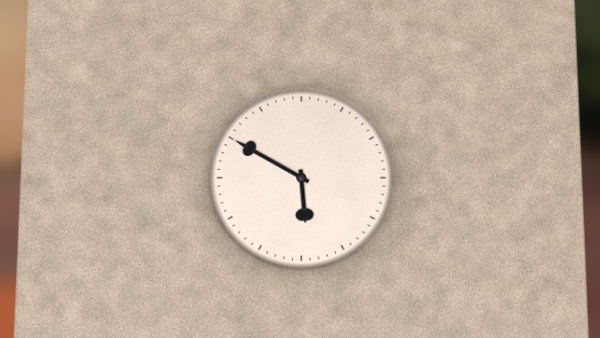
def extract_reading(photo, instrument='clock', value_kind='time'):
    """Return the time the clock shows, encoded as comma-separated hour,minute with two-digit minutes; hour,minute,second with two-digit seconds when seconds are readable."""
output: 5,50
